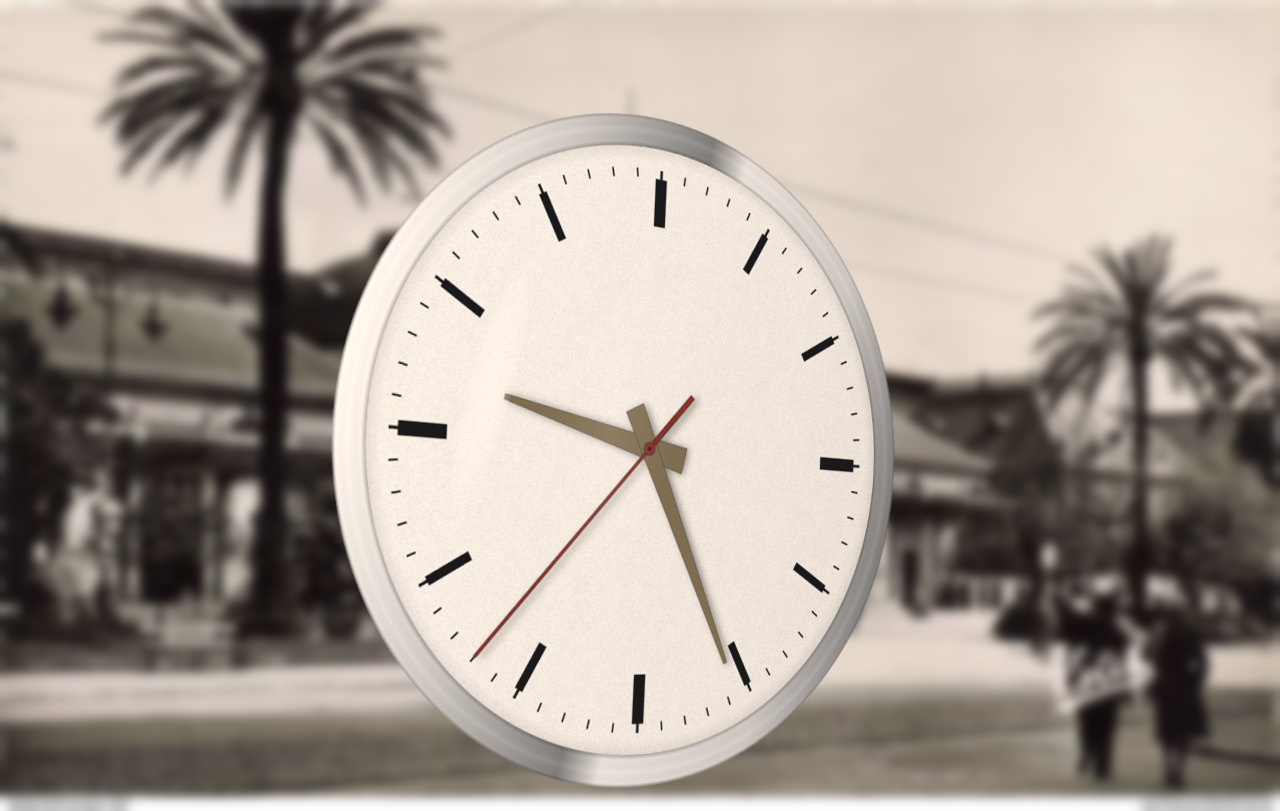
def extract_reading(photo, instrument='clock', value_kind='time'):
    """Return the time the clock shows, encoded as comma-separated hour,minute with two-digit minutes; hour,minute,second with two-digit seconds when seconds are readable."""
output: 9,25,37
